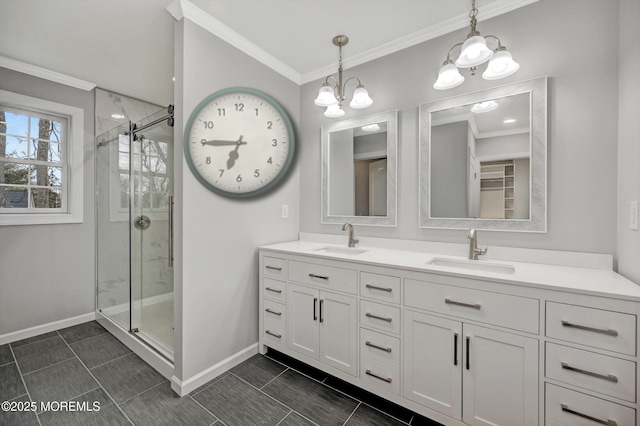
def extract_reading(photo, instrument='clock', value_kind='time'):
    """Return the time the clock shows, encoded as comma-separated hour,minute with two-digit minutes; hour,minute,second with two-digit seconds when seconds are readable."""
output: 6,45
